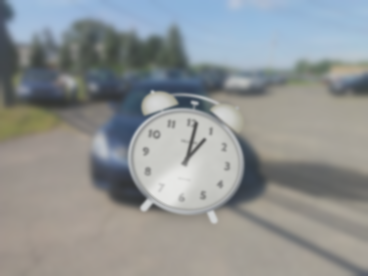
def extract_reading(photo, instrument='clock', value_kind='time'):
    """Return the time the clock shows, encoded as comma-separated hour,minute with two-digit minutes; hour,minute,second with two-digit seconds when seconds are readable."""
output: 1,01
